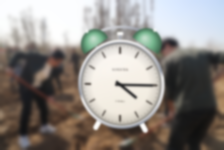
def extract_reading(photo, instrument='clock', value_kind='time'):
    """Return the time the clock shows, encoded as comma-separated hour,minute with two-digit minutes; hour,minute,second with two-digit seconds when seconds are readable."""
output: 4,15
